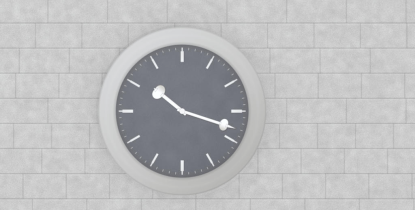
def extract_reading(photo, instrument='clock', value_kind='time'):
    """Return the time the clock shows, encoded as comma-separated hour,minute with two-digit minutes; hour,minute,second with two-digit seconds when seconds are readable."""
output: 10,18
